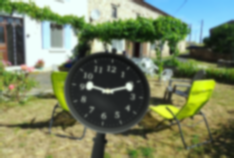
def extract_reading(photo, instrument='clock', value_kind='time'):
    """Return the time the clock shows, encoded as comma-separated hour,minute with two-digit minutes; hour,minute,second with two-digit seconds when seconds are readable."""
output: 9,11
